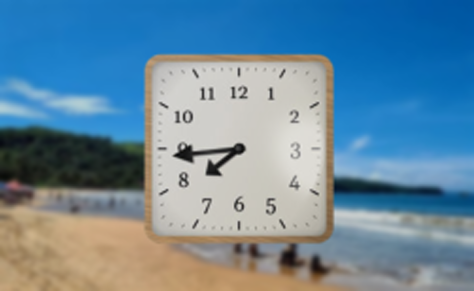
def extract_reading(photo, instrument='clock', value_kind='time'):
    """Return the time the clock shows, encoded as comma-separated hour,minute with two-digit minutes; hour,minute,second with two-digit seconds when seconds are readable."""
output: 7,44
